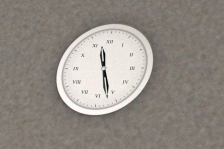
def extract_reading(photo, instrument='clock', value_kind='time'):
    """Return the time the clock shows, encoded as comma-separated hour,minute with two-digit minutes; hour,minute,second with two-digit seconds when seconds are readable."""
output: 11,27
